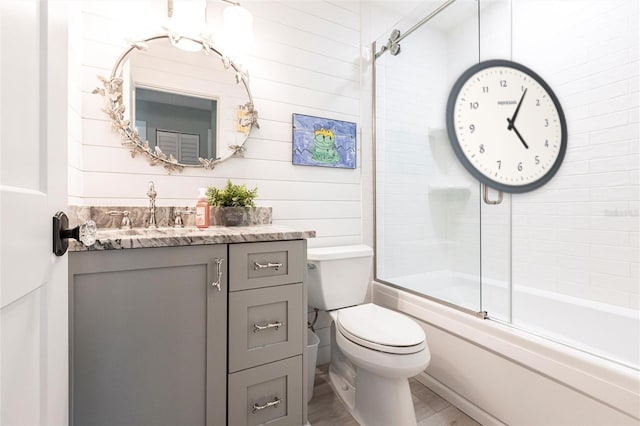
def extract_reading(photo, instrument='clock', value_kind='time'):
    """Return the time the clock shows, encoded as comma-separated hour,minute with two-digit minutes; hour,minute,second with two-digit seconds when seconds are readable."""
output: 5,06
